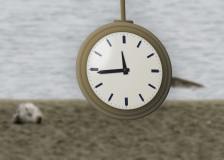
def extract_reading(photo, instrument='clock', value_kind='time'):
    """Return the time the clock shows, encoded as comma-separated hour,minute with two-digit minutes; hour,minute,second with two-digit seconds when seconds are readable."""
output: 11,44
